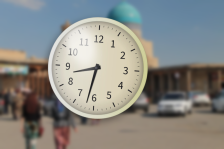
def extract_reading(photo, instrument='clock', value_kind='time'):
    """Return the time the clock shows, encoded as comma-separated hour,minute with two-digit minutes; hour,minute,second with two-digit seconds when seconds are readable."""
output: 8,32
